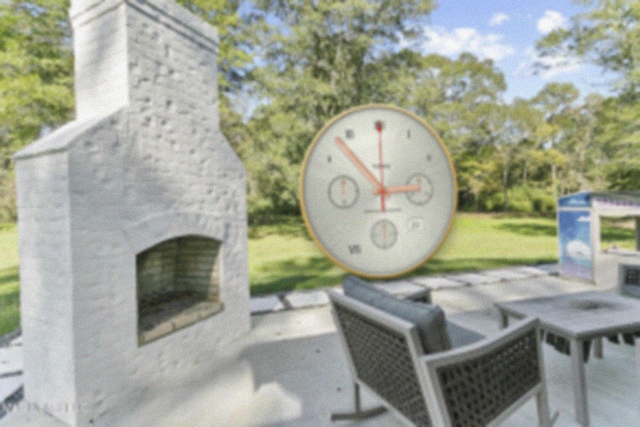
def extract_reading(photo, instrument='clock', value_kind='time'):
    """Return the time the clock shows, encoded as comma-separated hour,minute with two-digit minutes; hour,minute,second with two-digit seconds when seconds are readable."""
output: 2,53
